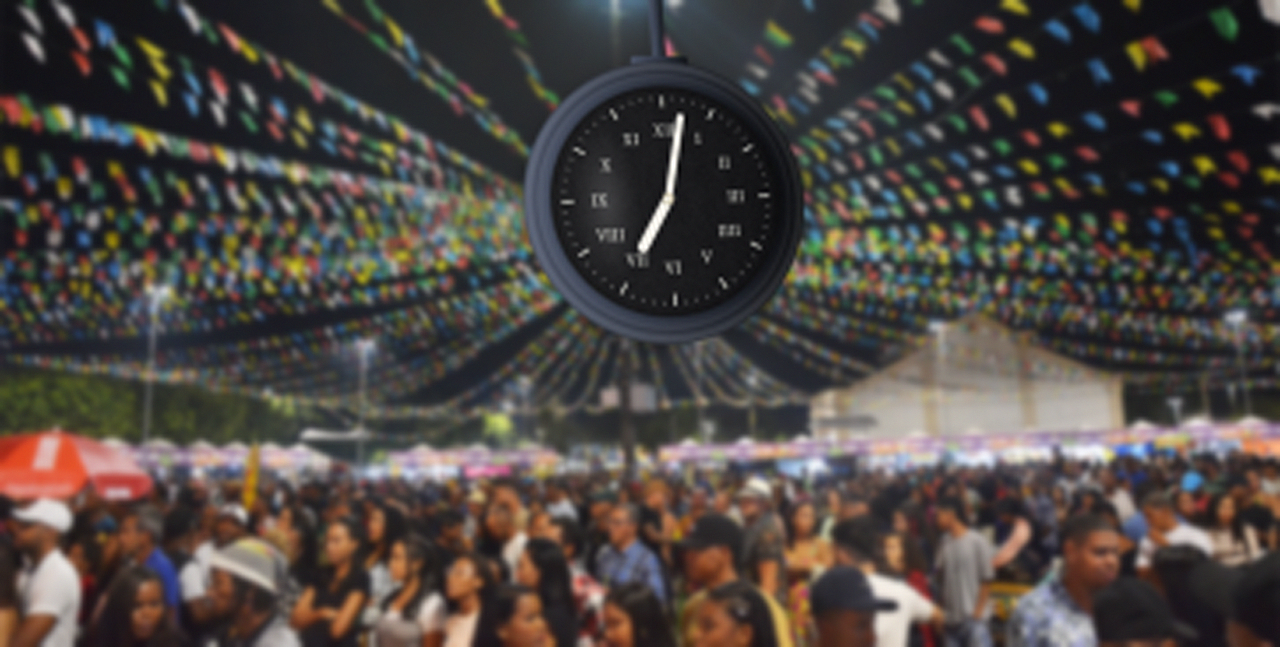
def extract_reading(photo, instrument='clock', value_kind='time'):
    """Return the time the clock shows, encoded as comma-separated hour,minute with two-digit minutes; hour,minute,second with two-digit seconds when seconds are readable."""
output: 7,02
